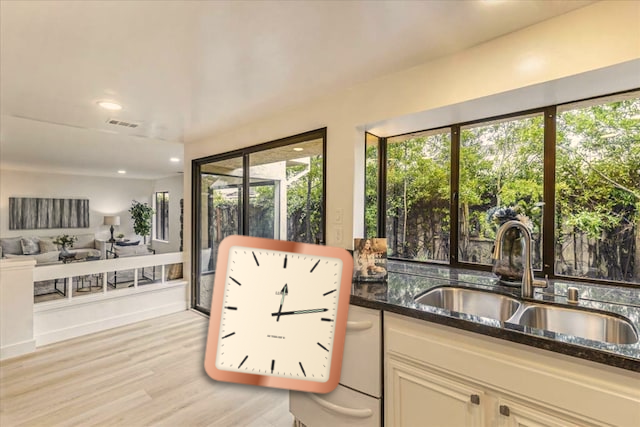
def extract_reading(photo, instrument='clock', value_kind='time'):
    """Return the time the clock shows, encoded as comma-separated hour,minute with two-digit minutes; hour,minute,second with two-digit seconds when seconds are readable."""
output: 12,13
